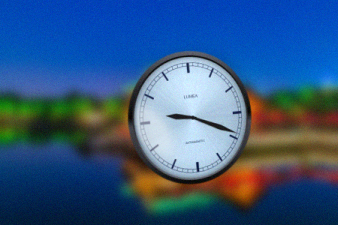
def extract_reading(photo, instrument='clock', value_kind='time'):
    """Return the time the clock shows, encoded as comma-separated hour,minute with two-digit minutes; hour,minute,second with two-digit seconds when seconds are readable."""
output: 9,19
